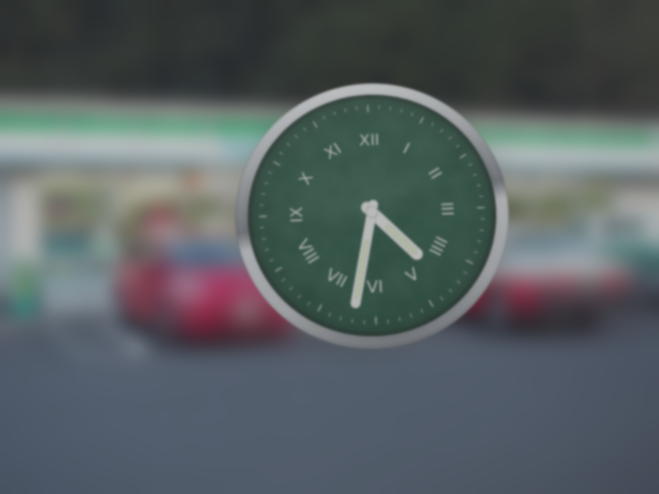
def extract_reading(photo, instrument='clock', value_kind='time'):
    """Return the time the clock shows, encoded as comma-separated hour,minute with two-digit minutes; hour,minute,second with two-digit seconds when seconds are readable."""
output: 4,32
